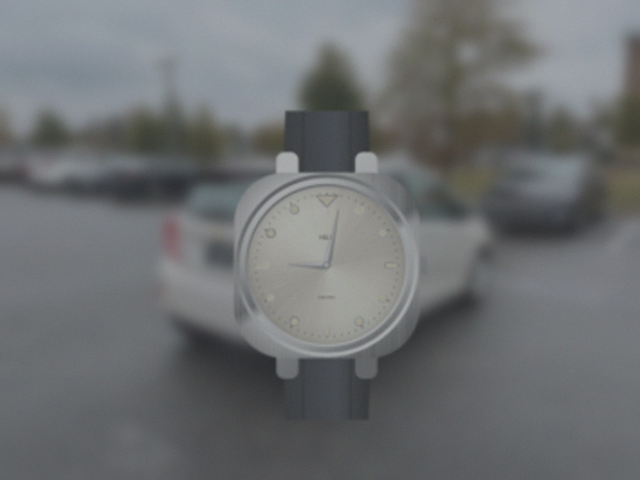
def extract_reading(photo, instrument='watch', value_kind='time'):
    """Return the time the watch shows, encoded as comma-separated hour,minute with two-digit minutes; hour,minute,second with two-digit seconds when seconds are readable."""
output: 9,02
